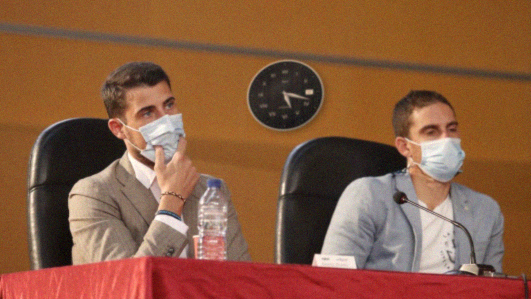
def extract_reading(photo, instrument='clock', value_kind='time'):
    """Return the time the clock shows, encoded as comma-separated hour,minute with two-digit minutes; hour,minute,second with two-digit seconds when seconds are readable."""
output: 5,18
